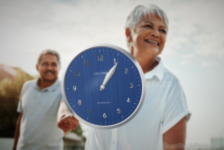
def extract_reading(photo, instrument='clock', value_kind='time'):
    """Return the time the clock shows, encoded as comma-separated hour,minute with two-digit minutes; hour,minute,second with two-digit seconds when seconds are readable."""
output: 1,06
